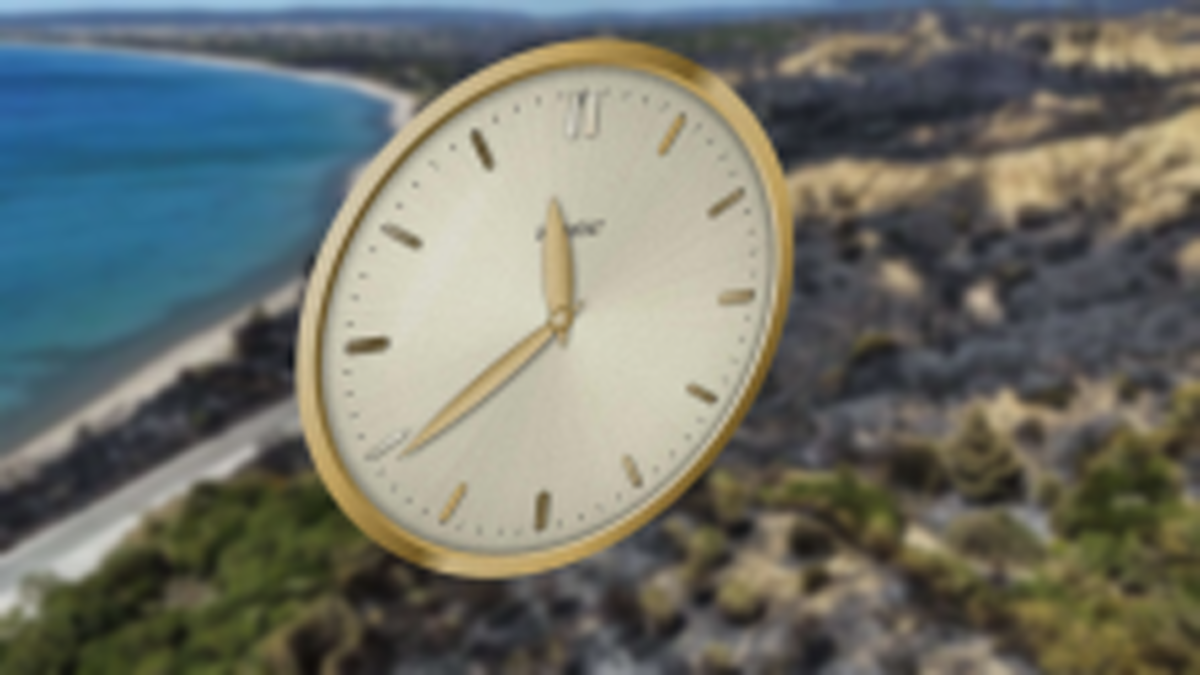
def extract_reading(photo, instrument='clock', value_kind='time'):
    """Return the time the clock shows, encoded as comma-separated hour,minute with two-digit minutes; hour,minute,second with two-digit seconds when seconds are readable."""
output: 11,39
